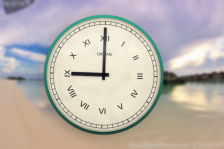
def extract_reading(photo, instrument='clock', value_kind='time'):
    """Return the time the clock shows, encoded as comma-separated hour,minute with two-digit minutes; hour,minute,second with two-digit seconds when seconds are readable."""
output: 9,00
